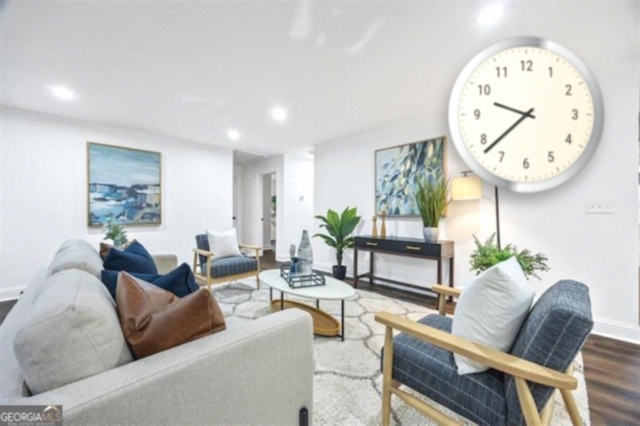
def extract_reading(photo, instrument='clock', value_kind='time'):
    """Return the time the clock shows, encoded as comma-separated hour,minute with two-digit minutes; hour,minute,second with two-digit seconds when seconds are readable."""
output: 9,38
